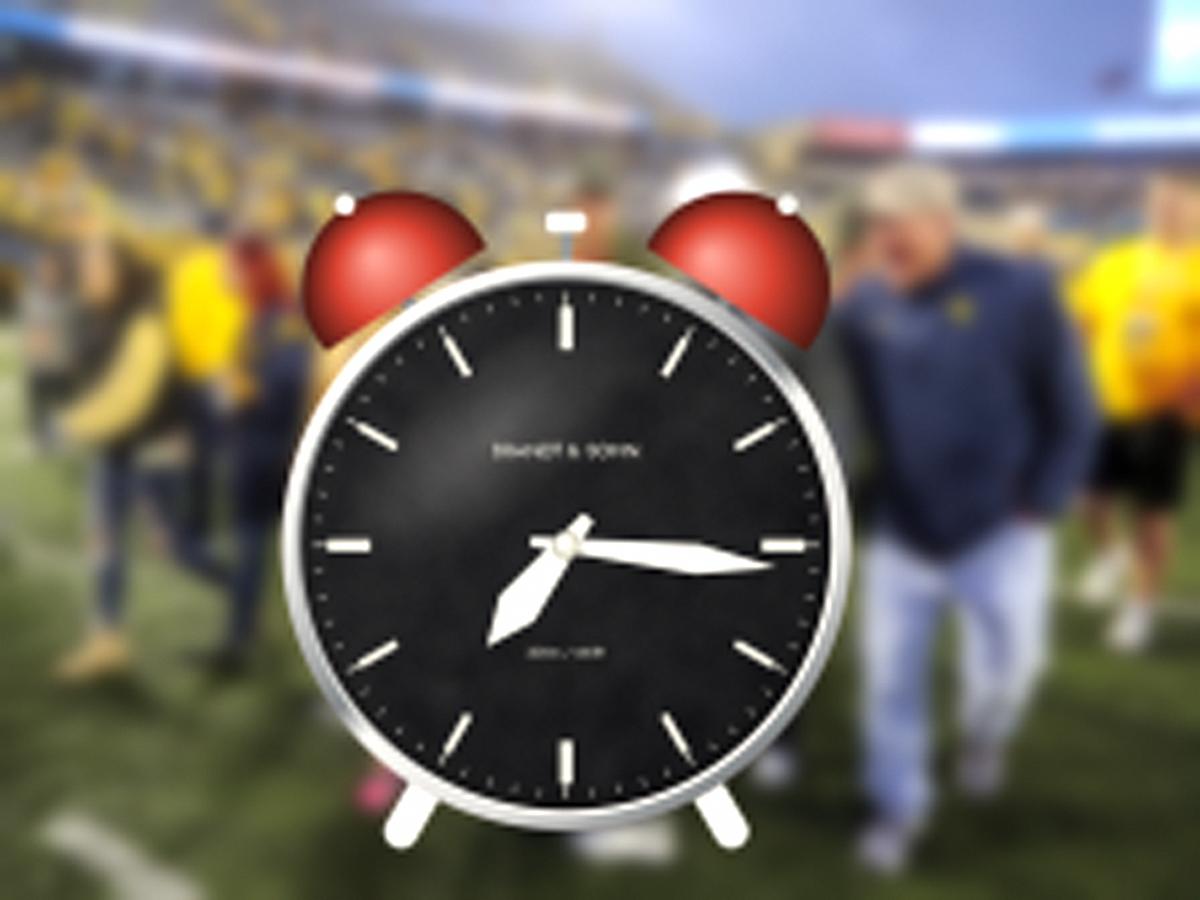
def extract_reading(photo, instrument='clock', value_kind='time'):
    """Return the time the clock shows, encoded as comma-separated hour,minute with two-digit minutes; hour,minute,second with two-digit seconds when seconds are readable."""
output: 7,16
